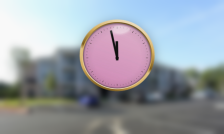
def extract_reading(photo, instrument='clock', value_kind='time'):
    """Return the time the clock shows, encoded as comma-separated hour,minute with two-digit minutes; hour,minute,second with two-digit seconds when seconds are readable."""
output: 11,58
